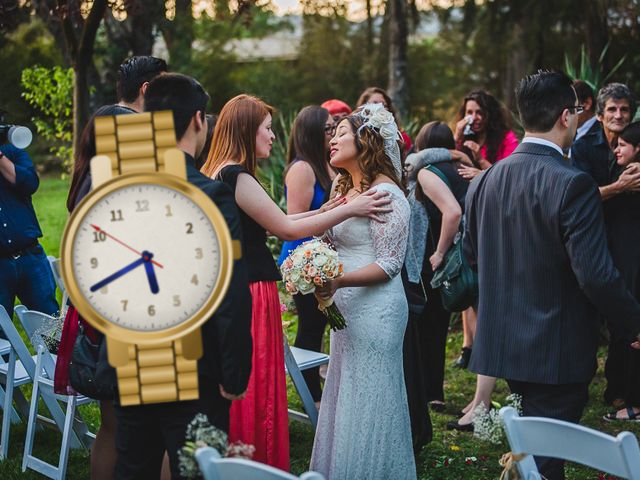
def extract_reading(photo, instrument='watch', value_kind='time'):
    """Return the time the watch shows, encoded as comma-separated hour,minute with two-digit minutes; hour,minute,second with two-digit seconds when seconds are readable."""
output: 5,40,51
